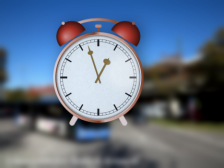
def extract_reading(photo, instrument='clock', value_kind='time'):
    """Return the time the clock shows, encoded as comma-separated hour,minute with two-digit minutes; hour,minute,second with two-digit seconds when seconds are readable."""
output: 12,57
